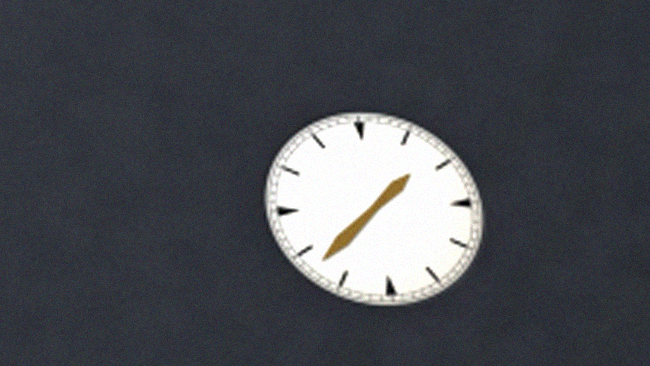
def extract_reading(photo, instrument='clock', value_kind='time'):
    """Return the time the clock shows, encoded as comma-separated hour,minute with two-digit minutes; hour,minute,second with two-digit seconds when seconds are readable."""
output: 1,38
